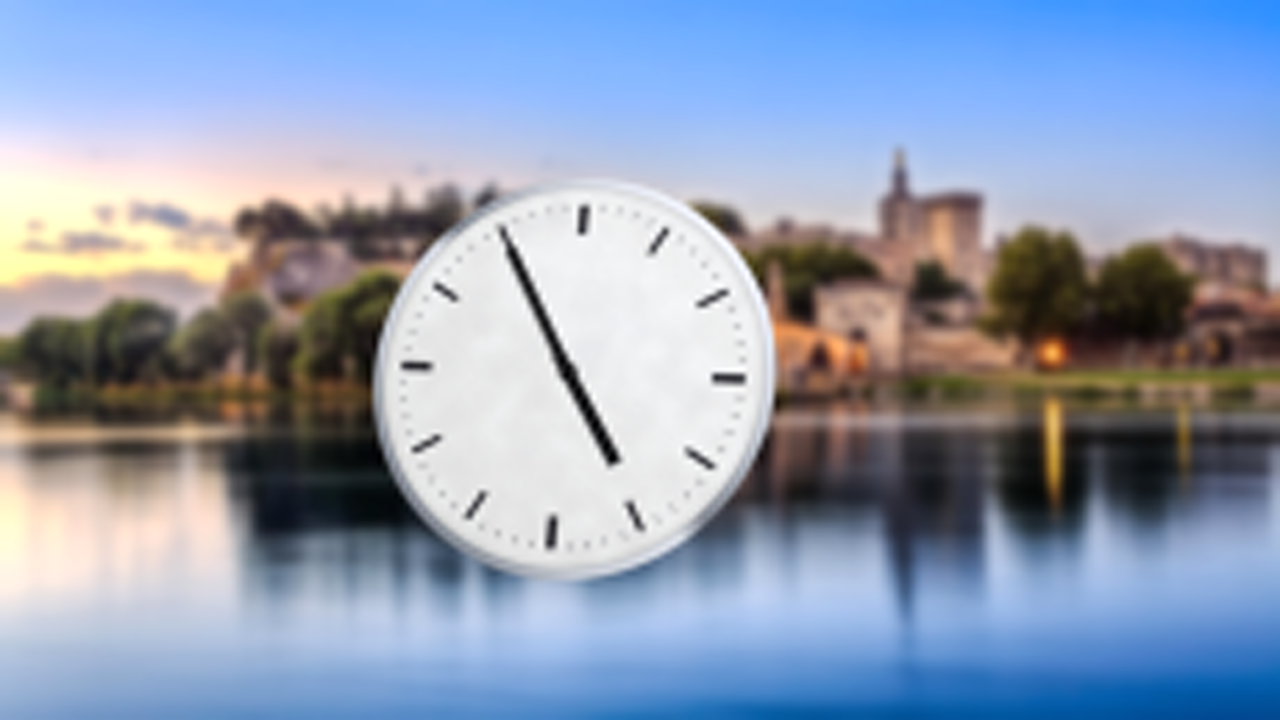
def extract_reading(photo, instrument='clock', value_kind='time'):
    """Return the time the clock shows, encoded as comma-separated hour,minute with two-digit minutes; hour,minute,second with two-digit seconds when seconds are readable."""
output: 4,55
